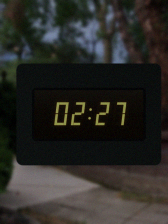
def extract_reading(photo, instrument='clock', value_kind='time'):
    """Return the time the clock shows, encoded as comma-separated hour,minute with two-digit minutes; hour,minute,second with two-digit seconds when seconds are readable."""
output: 2,27
